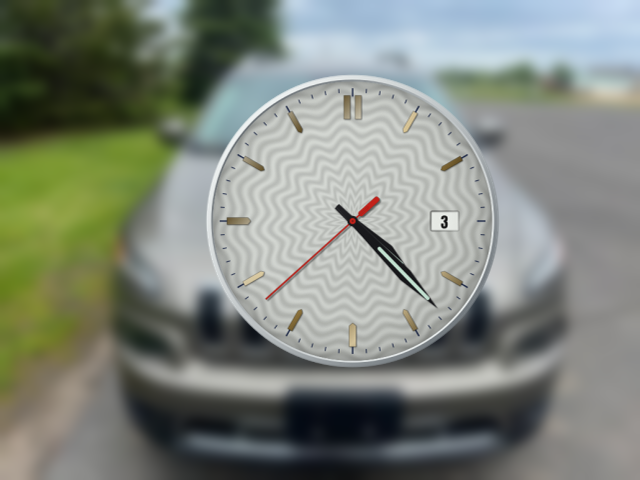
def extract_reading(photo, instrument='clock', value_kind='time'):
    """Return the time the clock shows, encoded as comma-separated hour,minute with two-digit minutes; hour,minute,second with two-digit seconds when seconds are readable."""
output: 4,22,38
